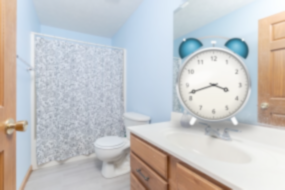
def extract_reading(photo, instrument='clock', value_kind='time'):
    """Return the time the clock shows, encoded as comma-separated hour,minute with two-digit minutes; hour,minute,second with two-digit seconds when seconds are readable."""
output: 3,42
